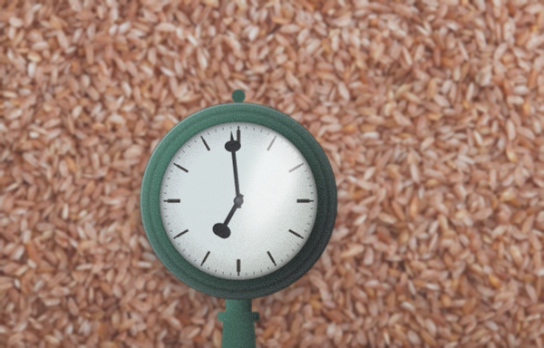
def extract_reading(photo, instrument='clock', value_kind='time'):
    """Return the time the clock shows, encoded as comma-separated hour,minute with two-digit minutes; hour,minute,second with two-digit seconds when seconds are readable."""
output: 6,59
